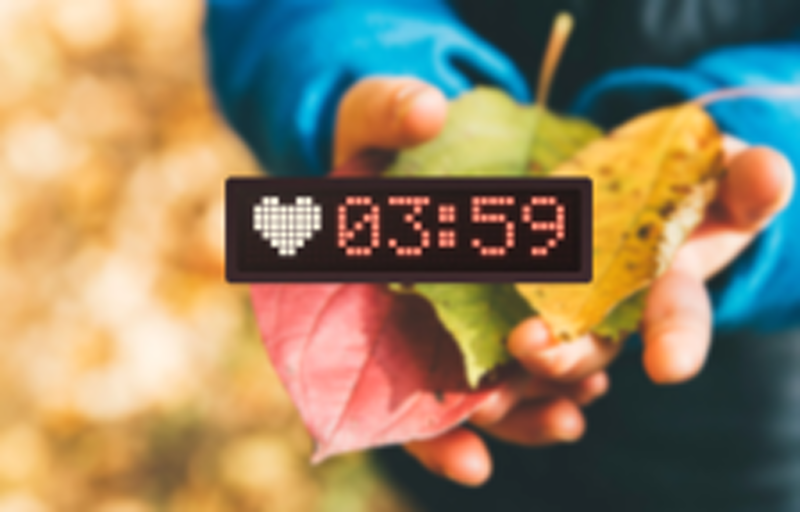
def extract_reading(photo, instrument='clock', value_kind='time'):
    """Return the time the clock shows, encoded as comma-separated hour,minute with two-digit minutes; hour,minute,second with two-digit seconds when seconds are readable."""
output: 3,59
